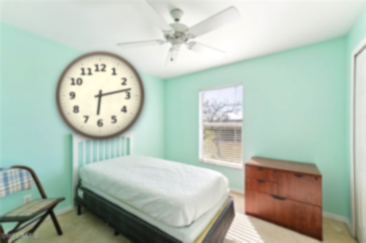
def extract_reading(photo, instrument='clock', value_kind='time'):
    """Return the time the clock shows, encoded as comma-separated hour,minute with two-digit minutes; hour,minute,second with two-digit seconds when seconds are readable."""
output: 6,13
